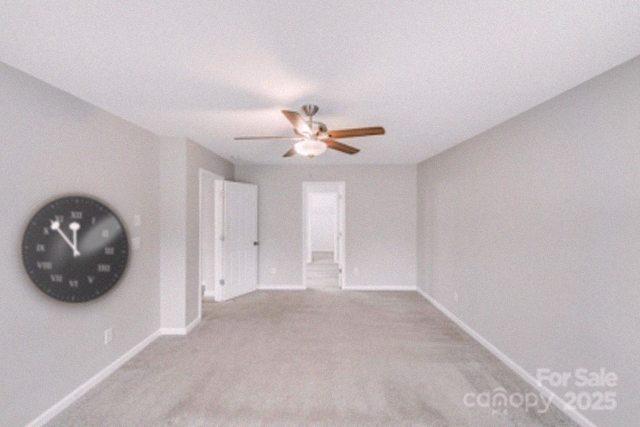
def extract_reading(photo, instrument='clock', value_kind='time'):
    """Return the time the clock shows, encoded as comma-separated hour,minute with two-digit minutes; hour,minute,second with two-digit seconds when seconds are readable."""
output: 11,53
